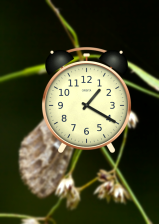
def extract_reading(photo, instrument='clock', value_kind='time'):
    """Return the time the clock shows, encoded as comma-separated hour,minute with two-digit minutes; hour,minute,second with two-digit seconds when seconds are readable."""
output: 1,20
